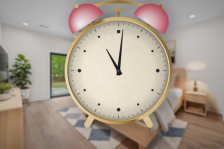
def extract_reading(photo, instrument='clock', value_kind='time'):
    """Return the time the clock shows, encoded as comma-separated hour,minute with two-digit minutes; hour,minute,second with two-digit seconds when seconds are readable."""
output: 11,01
